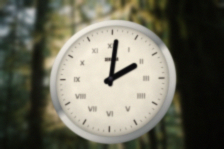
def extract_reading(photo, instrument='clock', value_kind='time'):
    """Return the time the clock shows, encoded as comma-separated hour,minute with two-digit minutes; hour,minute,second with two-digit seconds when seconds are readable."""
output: 2,01
